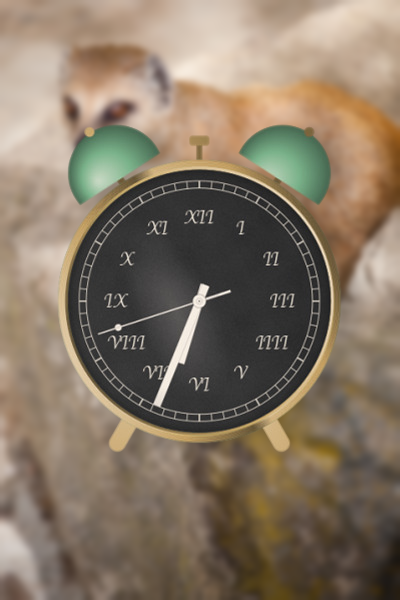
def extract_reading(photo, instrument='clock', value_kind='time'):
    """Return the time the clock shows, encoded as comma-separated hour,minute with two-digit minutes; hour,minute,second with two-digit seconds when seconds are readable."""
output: 6,33,42
